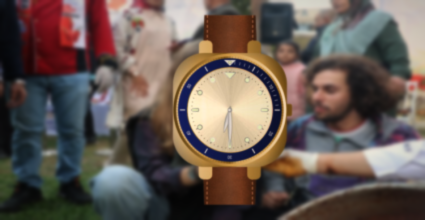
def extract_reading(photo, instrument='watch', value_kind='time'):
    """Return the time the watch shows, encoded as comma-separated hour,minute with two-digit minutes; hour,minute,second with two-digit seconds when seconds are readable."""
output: 6,30
